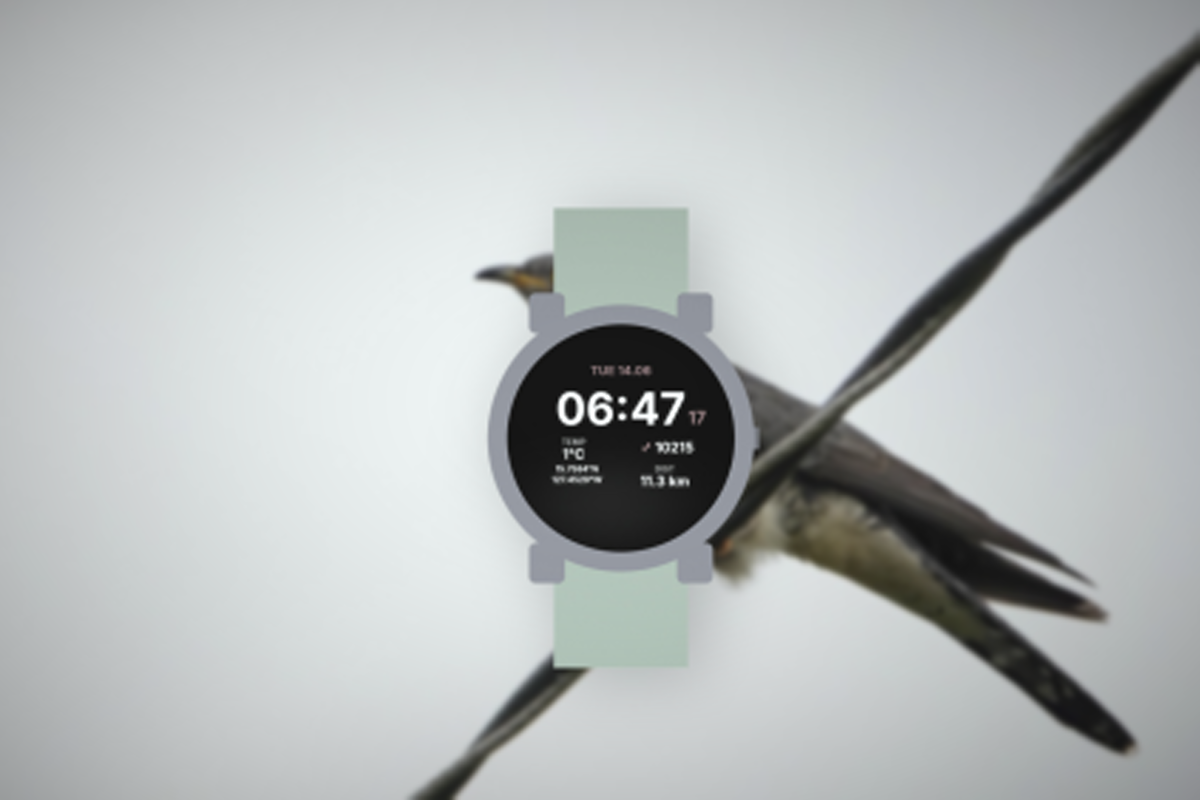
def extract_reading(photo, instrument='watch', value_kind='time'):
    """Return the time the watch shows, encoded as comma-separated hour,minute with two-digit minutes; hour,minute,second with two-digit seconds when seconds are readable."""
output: 6,47
